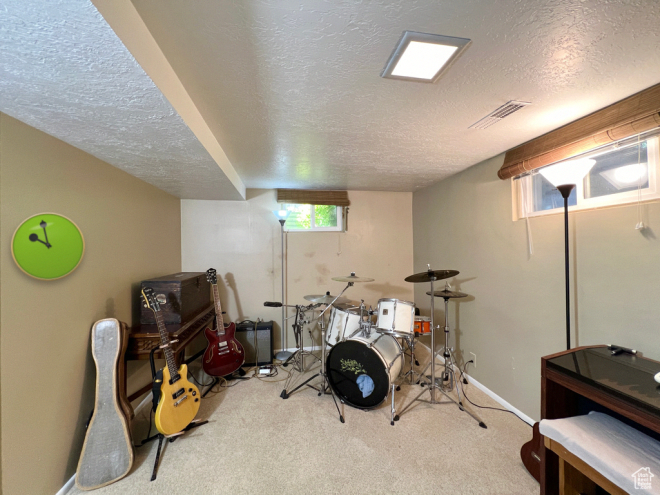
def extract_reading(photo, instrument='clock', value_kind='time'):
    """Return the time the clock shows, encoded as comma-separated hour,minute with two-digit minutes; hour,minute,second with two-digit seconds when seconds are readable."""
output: 9,58
